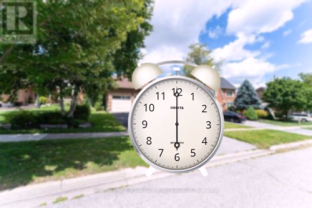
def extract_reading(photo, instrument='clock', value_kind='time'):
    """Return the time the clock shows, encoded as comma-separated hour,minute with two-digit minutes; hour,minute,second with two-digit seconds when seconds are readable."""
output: 6,00
